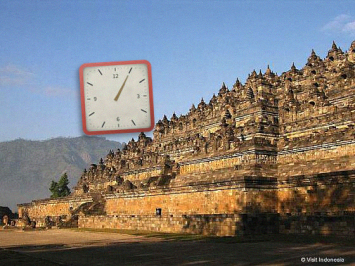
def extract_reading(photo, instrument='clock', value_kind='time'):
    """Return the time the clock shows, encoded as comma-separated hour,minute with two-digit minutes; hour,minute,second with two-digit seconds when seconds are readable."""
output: 1,05
